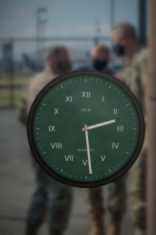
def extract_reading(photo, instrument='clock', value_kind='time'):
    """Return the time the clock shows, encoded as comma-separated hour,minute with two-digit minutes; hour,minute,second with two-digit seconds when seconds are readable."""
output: 2,29
